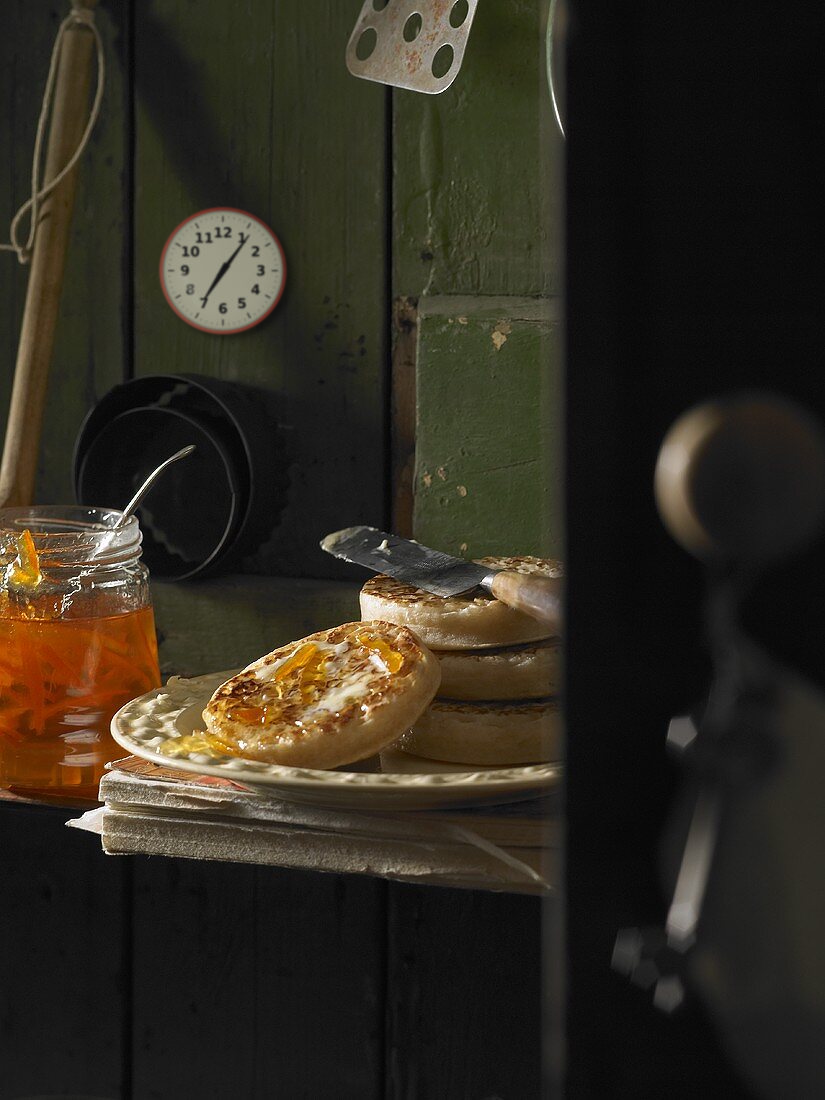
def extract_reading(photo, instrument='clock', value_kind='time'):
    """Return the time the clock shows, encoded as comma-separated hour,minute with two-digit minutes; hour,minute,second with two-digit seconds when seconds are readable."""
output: 7,06
